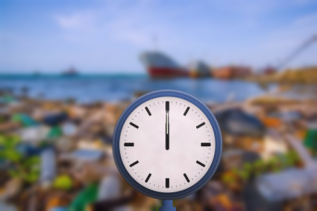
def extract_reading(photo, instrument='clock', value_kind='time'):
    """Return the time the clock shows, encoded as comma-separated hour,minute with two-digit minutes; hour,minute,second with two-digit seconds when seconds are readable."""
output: 12,00
